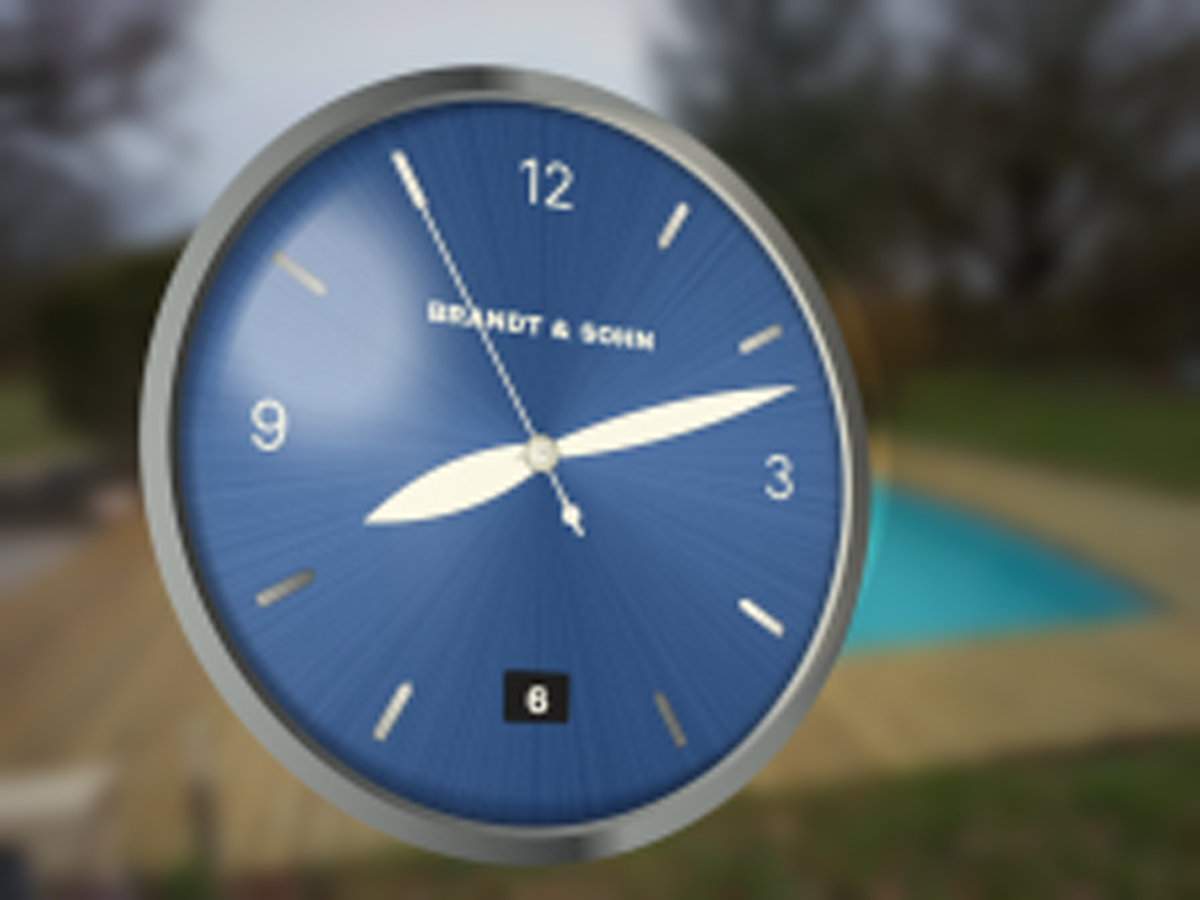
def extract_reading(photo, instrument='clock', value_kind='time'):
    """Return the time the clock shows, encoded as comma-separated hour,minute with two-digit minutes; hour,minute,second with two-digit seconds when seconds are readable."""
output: 8,11,55
